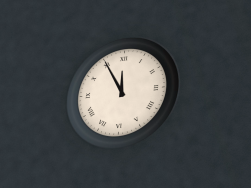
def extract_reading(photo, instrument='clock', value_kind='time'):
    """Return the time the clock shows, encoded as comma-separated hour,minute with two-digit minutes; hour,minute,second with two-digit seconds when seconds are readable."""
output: 11,55
